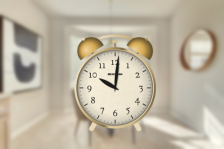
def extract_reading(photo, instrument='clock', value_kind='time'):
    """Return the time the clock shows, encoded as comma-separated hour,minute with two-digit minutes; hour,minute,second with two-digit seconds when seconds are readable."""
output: 10,01
